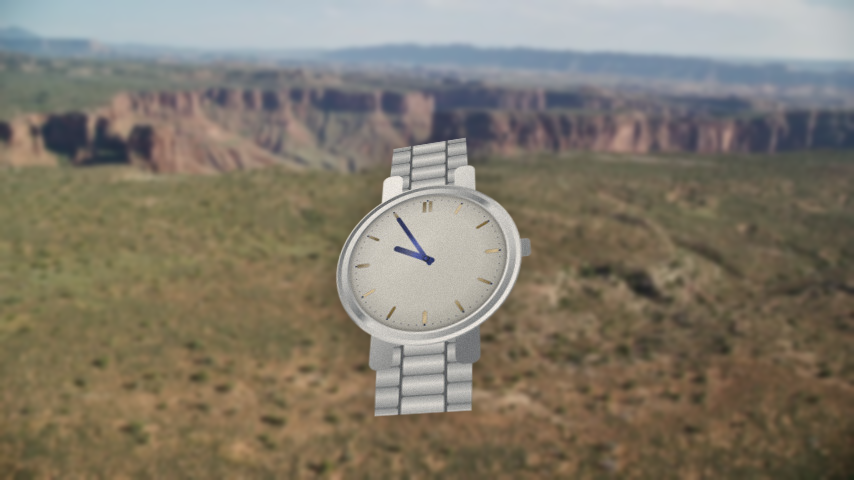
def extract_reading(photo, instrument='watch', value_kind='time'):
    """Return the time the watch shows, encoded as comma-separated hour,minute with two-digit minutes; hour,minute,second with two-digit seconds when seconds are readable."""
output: 9,55
